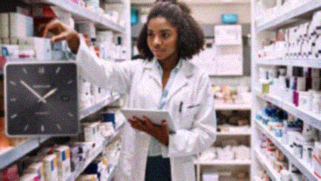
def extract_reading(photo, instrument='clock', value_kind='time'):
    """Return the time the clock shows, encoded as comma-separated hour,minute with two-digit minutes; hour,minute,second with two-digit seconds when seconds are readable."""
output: 1,52
